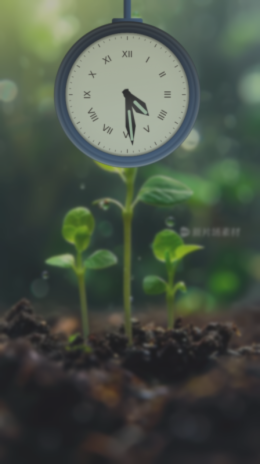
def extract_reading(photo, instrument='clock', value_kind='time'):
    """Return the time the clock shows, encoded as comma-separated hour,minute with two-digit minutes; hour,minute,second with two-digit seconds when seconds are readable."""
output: 4,29
